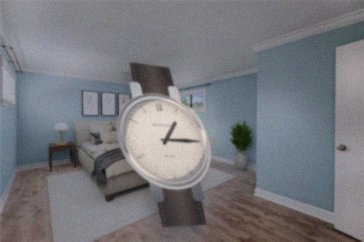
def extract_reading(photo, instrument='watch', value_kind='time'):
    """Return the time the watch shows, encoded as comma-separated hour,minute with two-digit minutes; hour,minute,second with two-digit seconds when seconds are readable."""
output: 1,15
